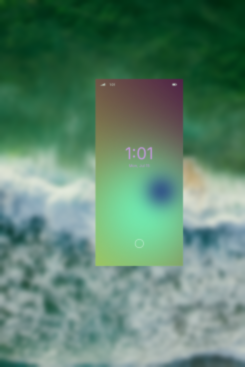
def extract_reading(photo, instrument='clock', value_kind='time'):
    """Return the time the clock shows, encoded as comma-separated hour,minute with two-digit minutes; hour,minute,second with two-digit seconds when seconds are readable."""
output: 1,01
